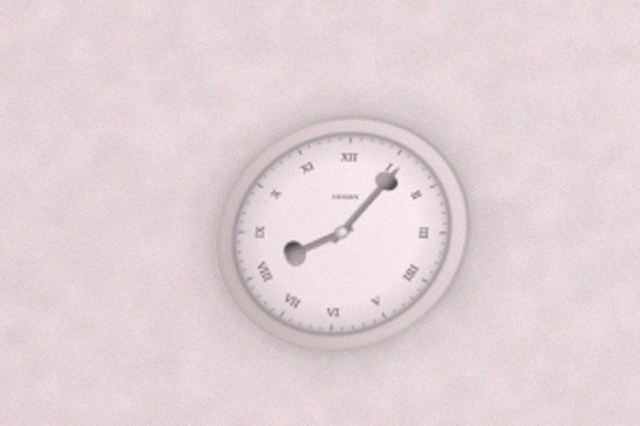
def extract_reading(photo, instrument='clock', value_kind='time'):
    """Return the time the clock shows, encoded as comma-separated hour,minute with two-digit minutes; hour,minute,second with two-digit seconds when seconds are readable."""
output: 8,06
